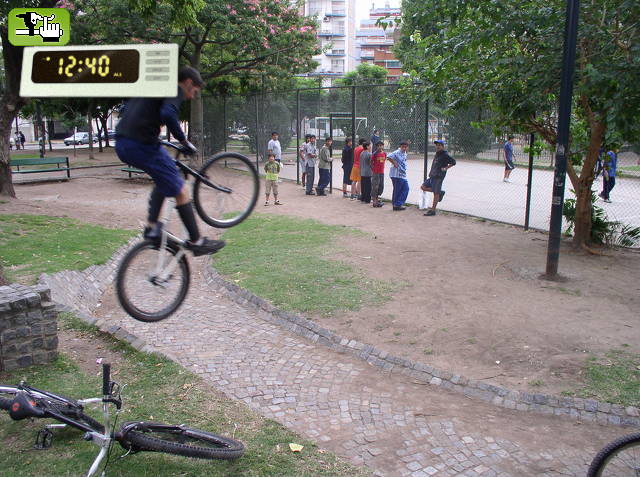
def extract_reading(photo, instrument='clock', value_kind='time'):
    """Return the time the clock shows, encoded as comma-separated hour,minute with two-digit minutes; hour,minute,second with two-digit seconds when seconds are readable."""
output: 12,40
